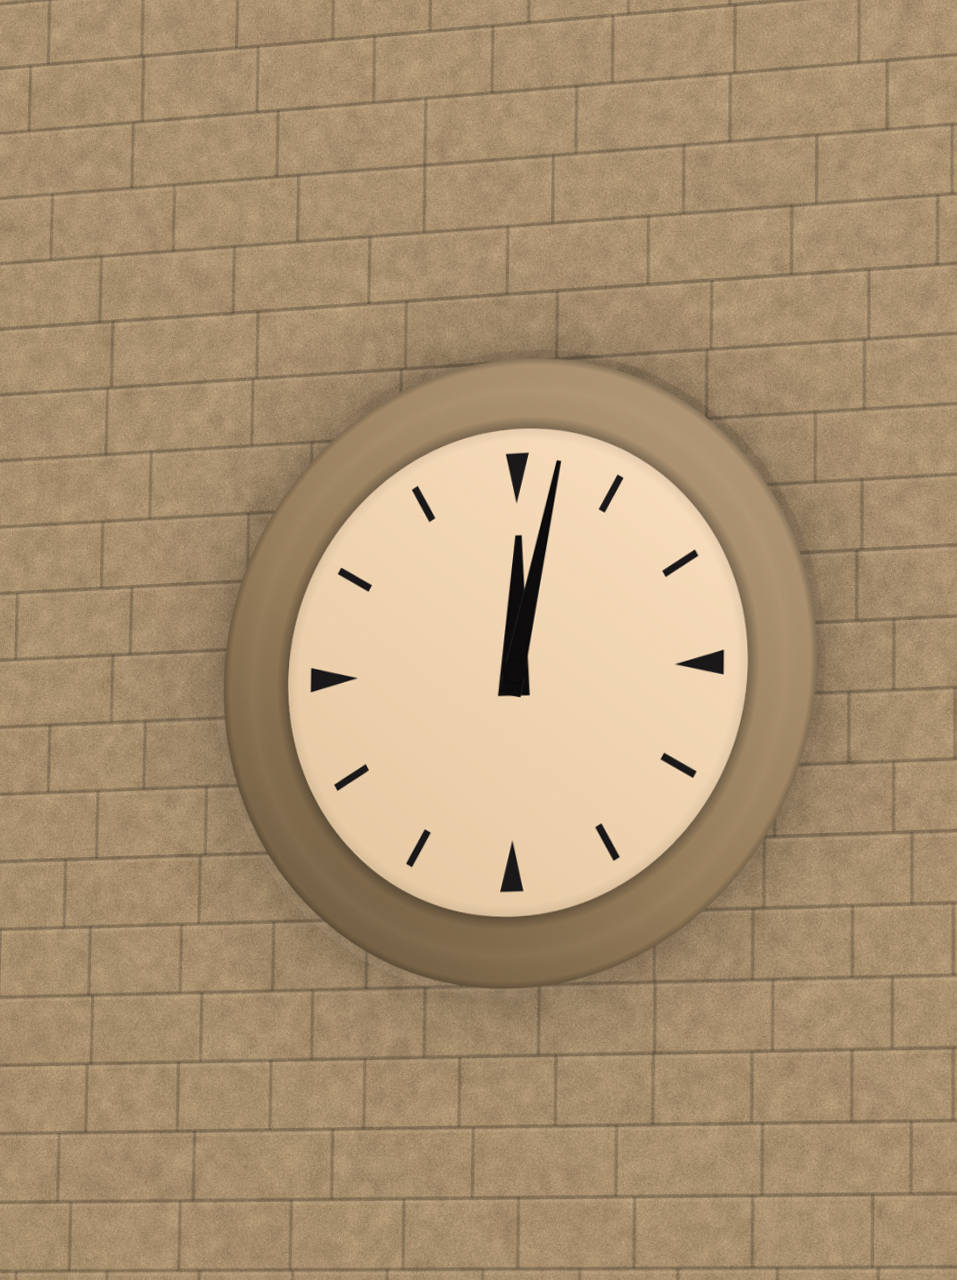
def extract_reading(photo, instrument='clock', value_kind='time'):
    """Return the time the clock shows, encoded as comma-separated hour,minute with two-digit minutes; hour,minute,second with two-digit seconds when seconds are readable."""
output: 12,02
